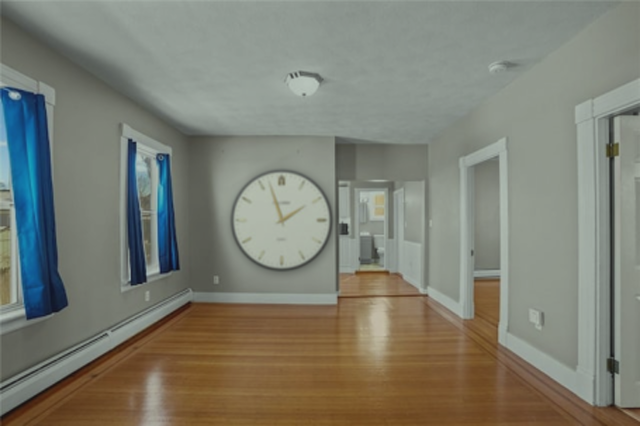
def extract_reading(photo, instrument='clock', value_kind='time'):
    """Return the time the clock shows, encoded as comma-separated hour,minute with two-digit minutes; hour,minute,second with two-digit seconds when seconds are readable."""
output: 1,57
